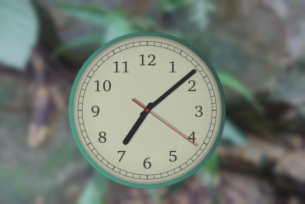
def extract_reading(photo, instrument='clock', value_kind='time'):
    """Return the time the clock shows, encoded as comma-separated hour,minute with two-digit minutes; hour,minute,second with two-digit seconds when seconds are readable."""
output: 7,08,21
